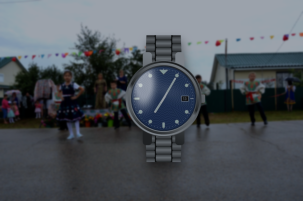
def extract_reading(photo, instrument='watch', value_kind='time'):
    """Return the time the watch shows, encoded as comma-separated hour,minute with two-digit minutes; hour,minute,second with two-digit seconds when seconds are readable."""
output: 7,05
